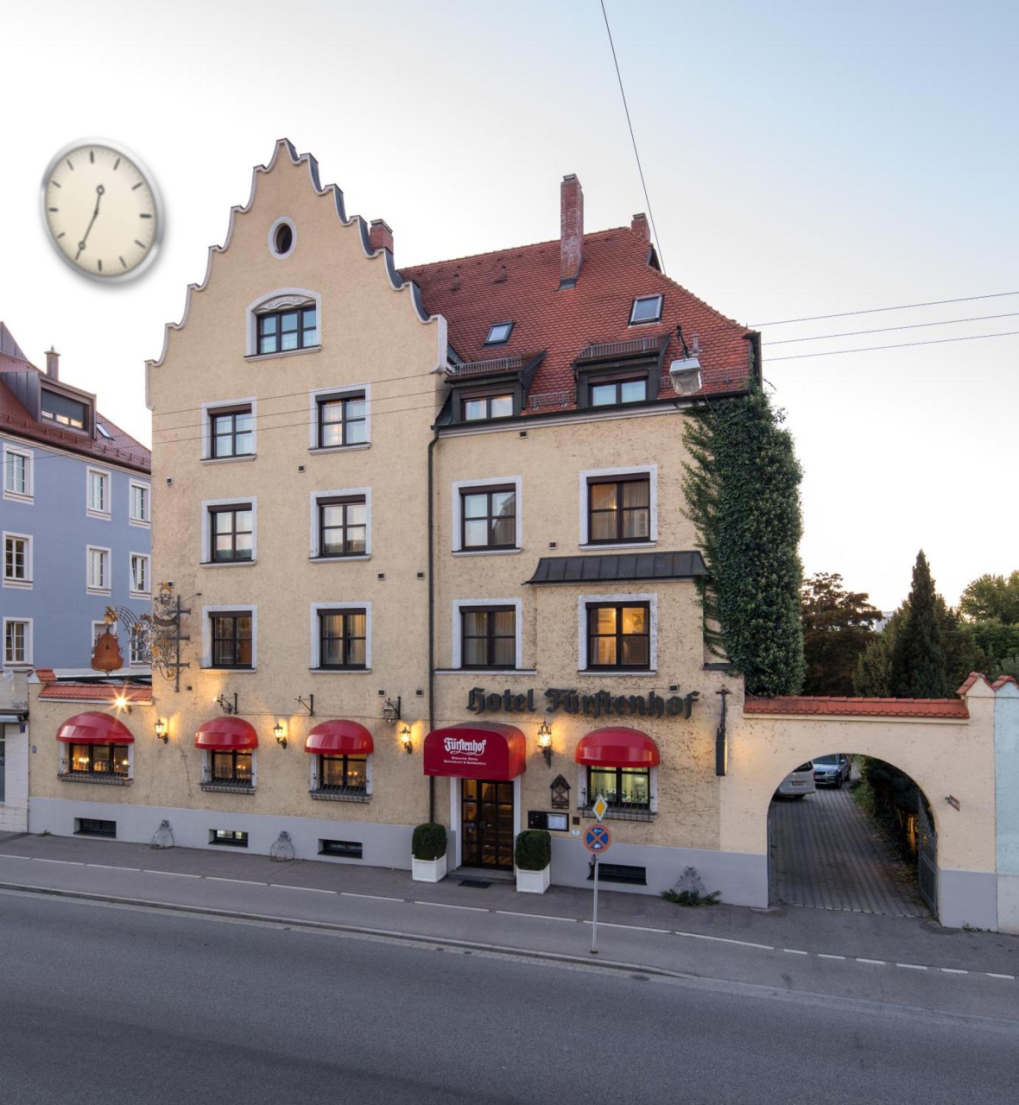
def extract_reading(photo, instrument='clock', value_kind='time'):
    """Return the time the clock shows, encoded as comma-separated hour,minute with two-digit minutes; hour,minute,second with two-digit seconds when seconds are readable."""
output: 12,35
